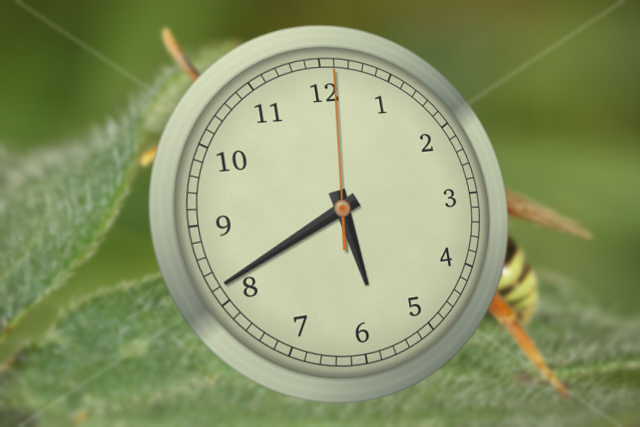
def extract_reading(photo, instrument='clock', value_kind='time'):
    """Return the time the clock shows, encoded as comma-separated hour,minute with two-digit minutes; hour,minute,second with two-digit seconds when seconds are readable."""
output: 5,41,01
